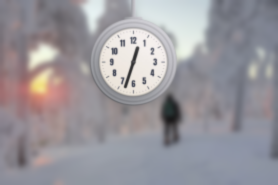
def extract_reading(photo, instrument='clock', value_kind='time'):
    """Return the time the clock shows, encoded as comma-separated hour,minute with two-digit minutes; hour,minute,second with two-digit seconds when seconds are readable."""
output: 12,33
